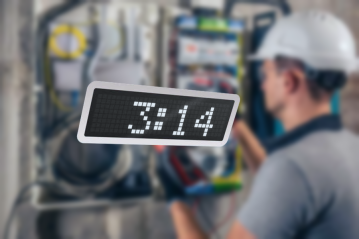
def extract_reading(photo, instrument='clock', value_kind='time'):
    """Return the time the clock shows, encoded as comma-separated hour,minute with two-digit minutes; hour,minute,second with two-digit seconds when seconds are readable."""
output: 3,14
